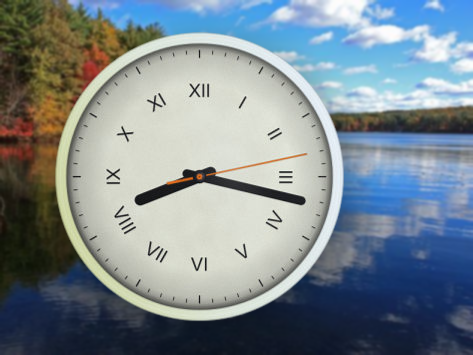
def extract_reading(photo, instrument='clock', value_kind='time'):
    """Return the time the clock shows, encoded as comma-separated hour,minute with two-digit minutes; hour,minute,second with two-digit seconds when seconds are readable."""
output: 8,17,13
